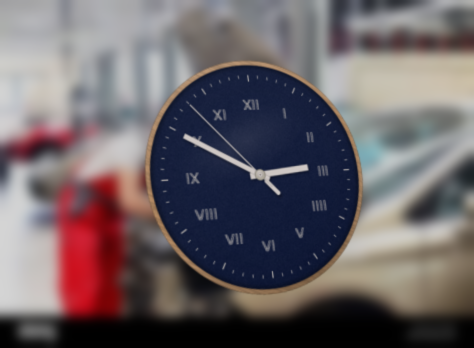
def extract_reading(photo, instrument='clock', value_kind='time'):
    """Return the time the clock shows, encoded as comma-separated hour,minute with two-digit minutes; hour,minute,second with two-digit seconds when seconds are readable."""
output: 2,49,53
